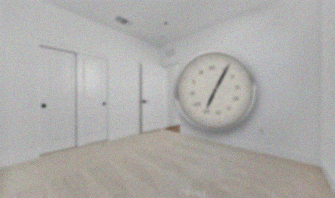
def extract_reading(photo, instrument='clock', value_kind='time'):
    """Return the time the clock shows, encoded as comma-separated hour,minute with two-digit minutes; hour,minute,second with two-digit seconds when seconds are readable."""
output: 7,06
